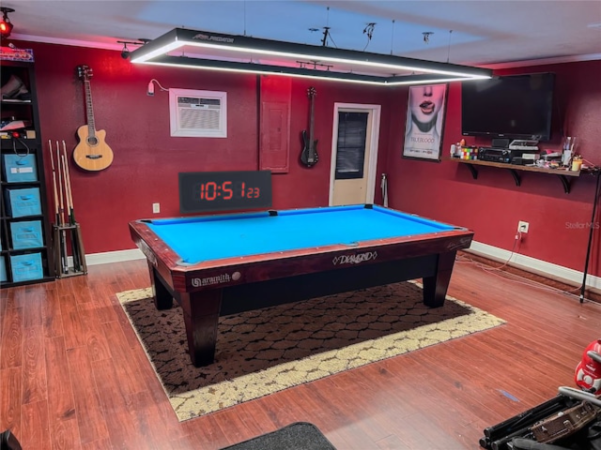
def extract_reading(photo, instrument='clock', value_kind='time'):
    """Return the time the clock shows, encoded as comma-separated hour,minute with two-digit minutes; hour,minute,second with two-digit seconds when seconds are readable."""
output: 10,51
